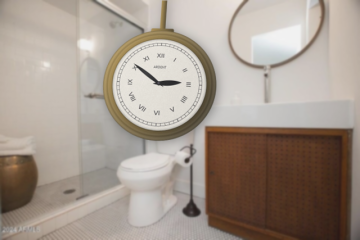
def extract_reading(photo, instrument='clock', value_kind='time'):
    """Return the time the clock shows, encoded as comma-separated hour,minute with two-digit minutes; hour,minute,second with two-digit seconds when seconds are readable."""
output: 2,51
